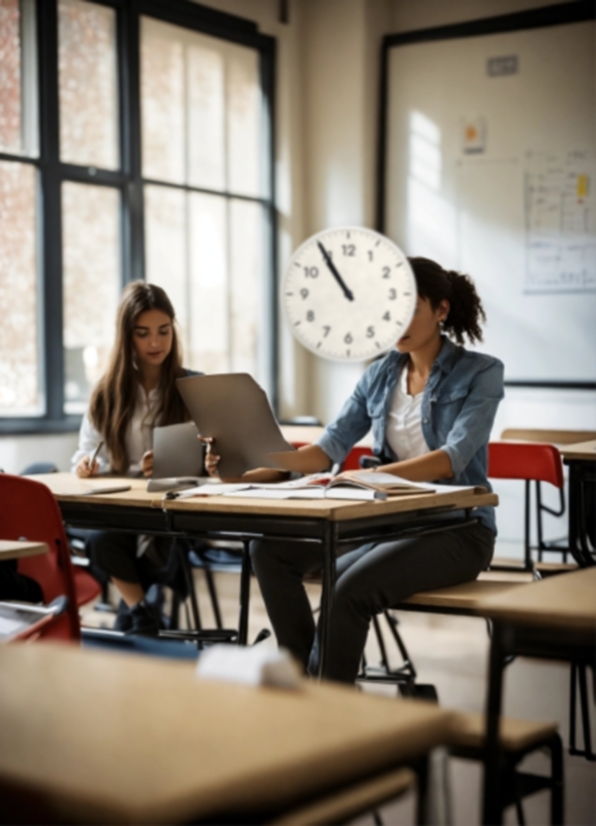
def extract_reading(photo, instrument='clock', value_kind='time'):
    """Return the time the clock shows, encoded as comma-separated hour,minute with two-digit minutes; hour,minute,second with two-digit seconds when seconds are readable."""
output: 10,55
